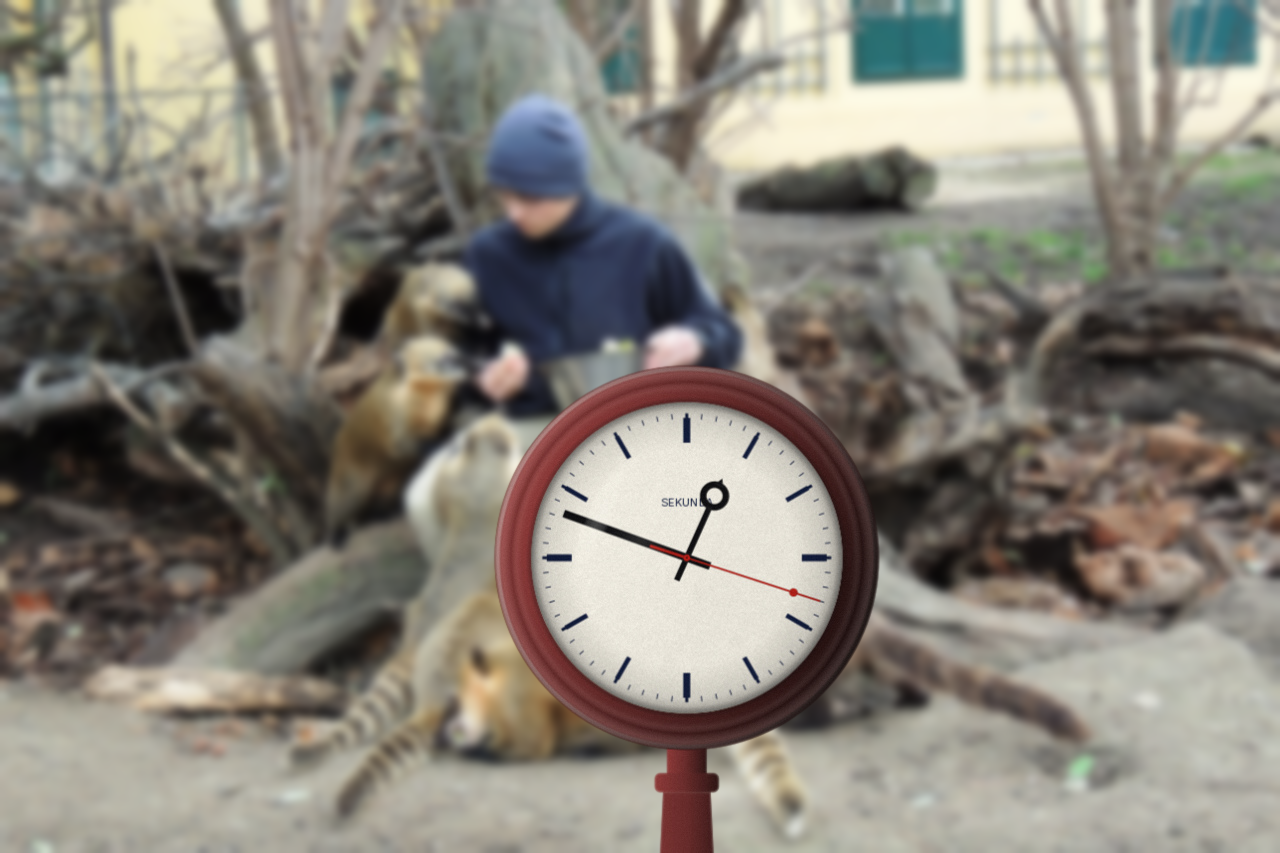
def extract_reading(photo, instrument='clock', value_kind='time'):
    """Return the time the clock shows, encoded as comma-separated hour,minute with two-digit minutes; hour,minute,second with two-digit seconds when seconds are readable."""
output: 12,48,18
